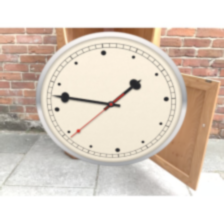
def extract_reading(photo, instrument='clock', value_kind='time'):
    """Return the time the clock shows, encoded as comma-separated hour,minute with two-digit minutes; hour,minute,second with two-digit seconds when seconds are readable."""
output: 1,47,39
